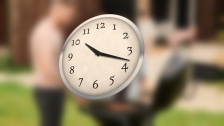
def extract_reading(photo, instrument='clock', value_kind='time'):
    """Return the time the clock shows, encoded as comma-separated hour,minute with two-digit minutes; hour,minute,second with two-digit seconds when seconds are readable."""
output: 10,18
